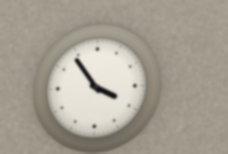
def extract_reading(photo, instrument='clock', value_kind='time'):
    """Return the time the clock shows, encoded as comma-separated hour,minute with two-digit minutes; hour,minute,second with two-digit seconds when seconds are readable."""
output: 3,54
